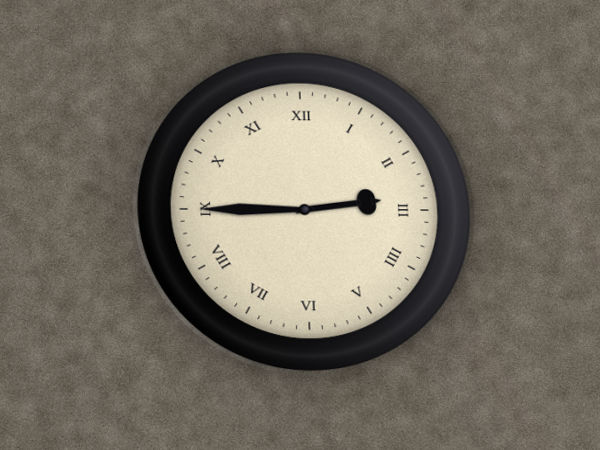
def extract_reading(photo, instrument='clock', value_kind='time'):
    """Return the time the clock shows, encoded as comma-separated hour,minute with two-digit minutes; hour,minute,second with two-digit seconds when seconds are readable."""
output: 2,45
